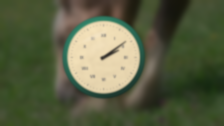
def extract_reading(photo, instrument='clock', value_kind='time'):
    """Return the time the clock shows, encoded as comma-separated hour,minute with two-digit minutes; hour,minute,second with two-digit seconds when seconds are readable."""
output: 2,09
